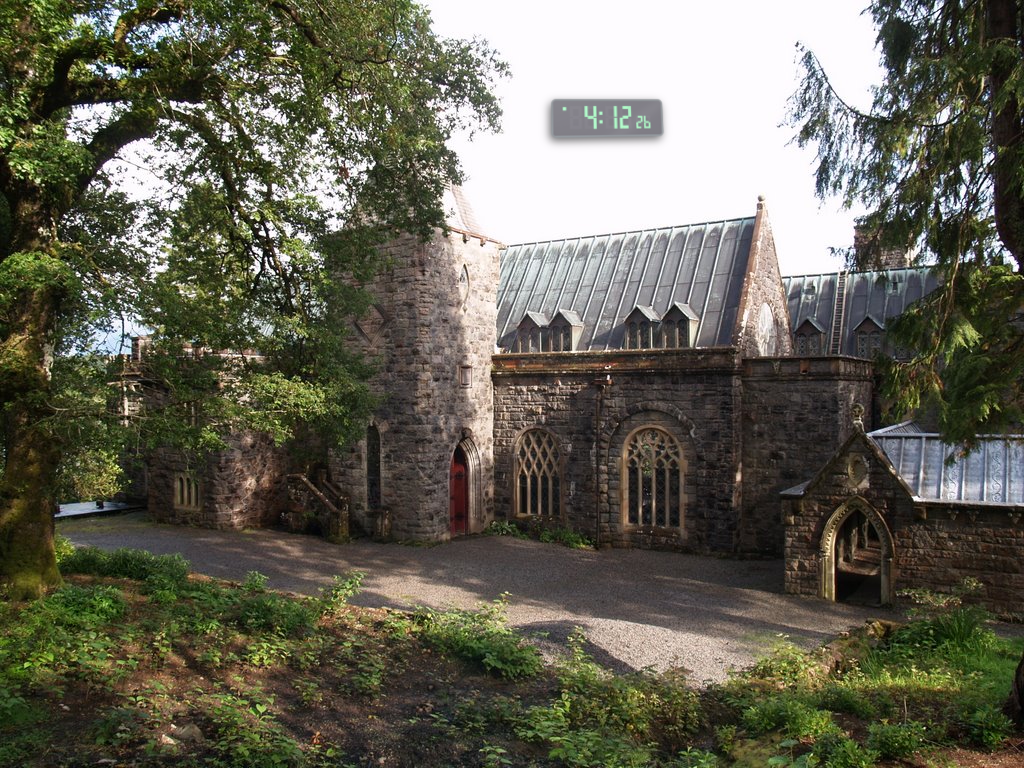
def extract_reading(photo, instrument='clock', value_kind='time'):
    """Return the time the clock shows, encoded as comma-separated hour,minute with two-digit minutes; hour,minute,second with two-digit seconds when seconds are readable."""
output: 4,12,26
